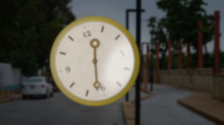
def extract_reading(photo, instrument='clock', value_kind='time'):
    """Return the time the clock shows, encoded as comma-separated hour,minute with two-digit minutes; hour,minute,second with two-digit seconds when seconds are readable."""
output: 12,32
